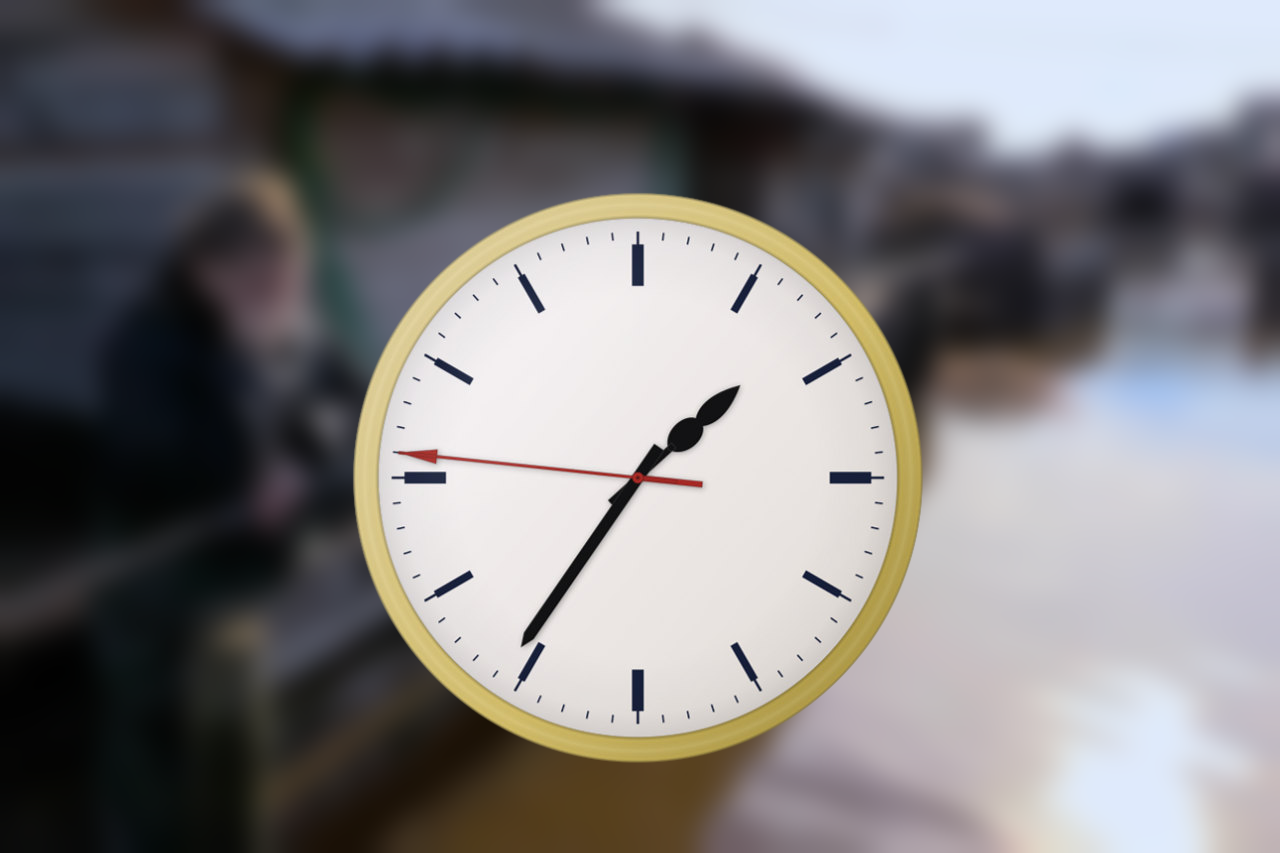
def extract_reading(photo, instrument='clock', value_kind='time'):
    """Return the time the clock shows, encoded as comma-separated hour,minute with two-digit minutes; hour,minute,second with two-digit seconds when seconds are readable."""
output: 1,35,46
